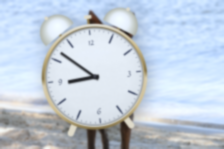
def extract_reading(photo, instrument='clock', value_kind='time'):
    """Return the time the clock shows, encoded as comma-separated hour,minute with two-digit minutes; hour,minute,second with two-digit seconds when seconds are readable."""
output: 8,52
